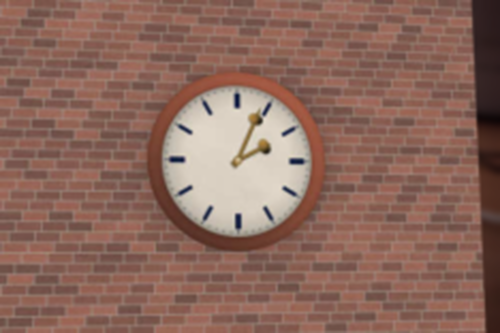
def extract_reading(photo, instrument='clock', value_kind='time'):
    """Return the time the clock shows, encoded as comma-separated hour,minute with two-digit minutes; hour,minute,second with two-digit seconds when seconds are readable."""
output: 2,04
